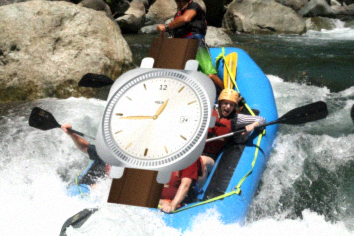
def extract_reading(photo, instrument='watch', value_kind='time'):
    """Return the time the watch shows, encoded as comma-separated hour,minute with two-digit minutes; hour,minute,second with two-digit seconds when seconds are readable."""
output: 12,44
